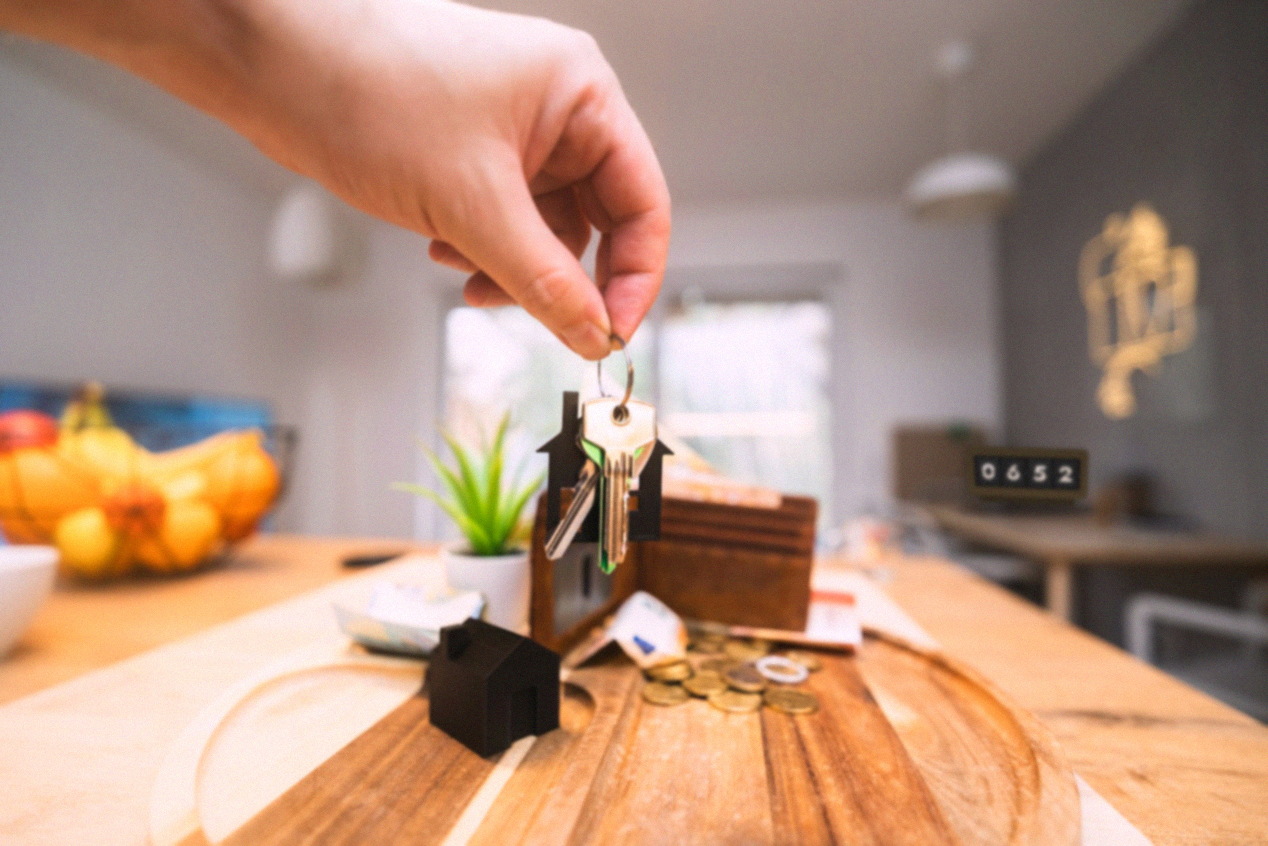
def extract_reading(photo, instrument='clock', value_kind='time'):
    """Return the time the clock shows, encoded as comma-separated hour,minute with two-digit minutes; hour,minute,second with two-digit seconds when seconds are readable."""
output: 6,52
